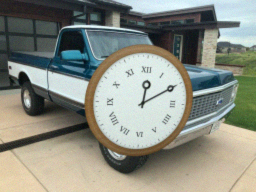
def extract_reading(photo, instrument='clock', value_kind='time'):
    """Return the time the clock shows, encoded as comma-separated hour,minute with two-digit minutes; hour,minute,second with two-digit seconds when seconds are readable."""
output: 12,10
